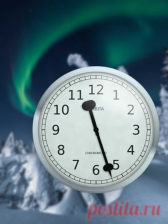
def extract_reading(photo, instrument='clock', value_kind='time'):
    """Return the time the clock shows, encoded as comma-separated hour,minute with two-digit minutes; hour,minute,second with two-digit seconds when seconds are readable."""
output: 11,27
